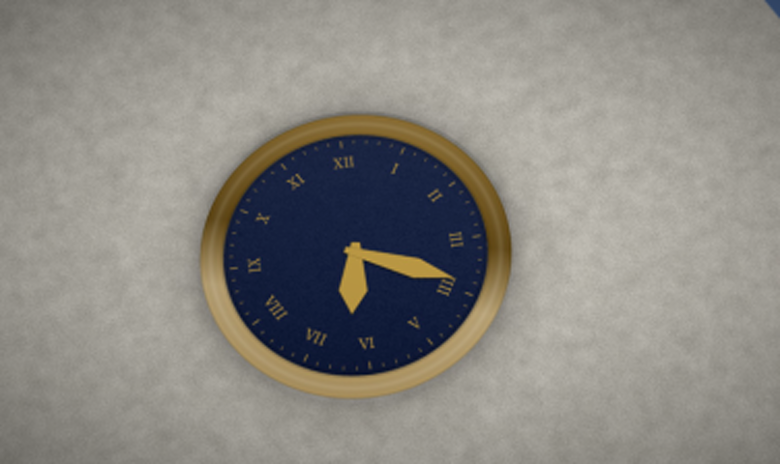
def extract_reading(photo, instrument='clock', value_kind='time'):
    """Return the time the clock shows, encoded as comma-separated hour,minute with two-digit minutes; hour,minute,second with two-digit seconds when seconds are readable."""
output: 6,19
